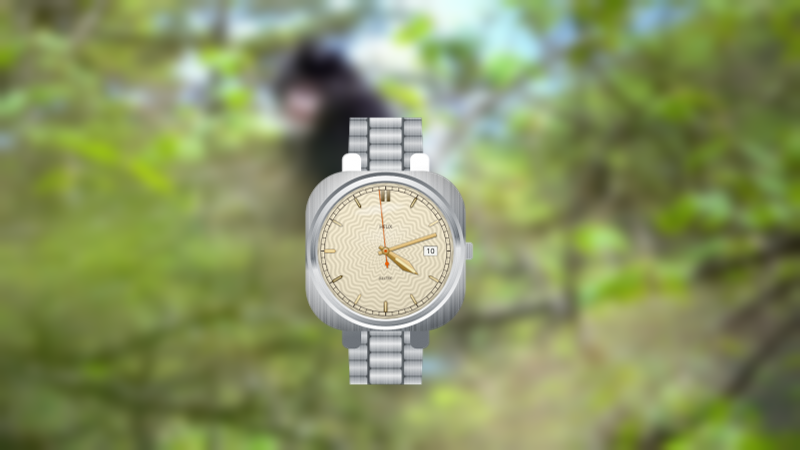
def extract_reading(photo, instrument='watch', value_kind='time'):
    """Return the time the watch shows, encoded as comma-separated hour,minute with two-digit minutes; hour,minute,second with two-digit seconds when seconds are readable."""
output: 4,11,59
